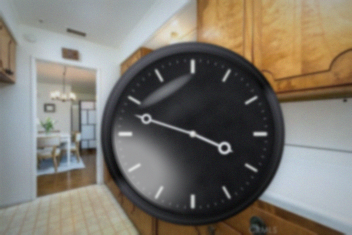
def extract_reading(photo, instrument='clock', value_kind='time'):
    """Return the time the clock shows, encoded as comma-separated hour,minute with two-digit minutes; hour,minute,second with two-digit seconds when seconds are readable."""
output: 3,48
